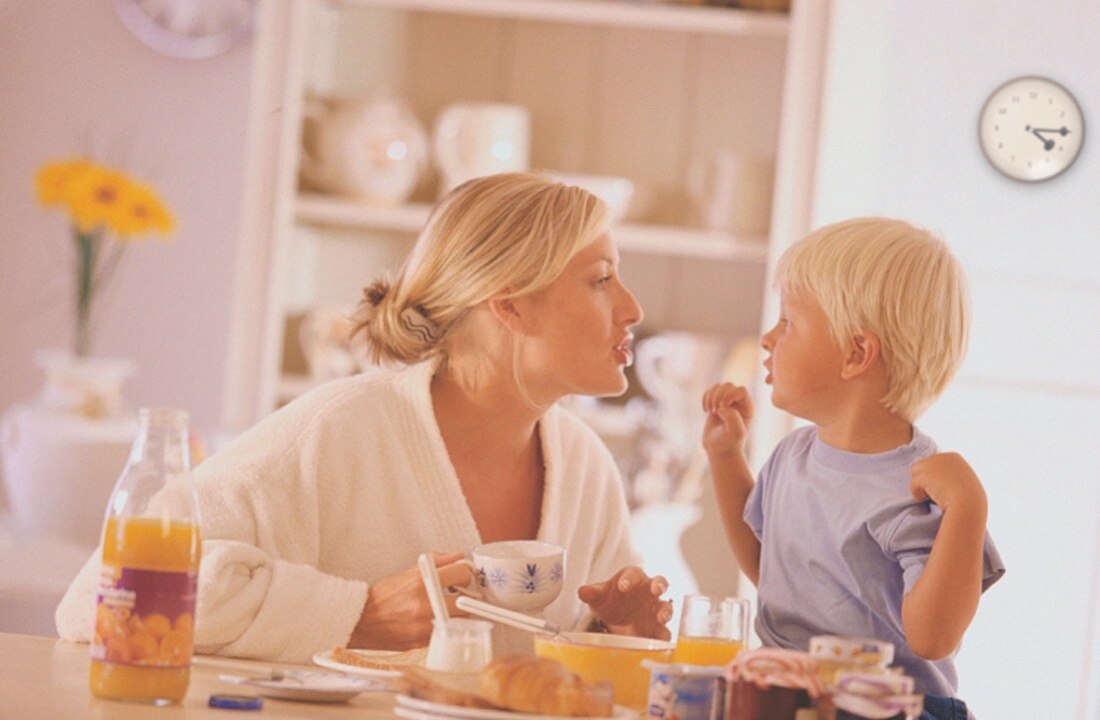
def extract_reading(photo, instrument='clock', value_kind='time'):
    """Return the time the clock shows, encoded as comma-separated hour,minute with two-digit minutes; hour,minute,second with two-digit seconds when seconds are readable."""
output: 4,15
